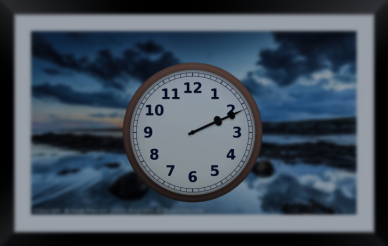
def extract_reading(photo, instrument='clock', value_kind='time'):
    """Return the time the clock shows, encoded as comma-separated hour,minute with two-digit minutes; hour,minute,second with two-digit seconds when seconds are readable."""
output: 2,11
